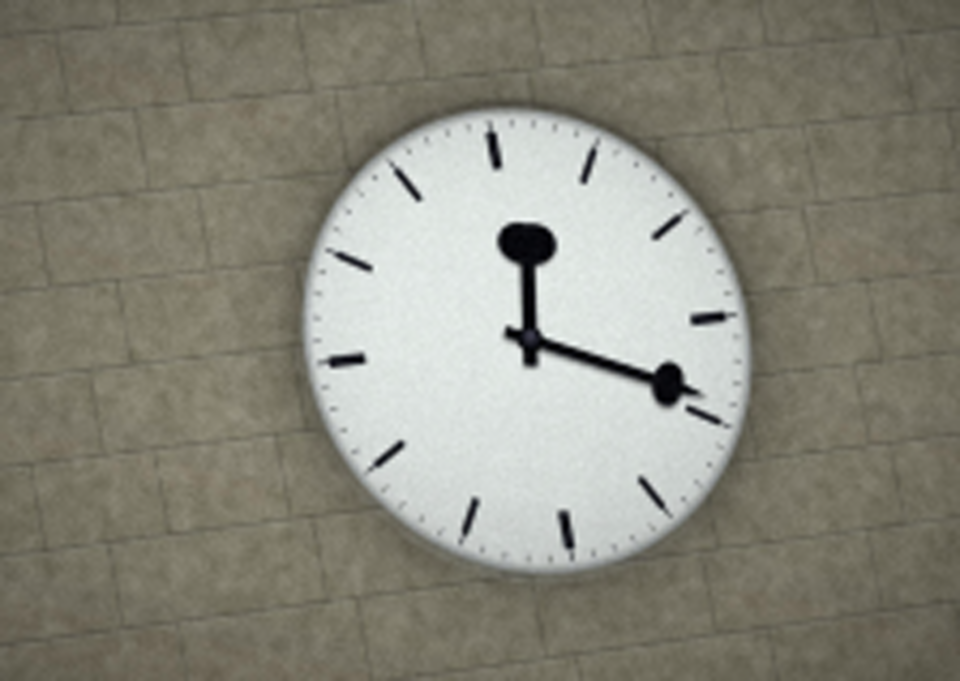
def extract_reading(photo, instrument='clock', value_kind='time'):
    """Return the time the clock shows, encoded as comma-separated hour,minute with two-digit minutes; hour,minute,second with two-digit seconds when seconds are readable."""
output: 12,19
